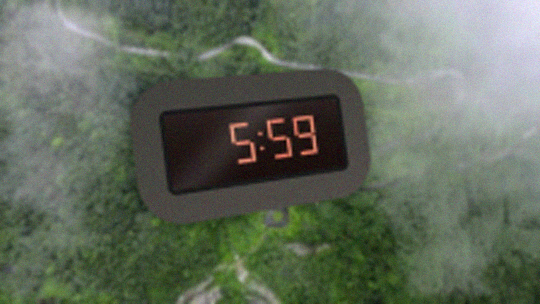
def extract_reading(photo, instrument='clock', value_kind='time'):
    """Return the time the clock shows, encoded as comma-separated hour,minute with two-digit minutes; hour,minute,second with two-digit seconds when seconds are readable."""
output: 5,59
